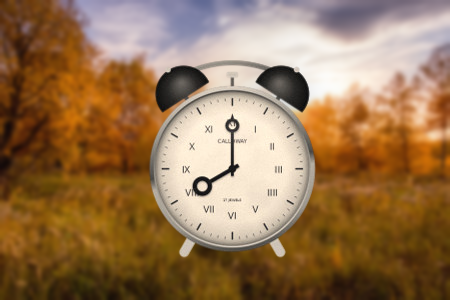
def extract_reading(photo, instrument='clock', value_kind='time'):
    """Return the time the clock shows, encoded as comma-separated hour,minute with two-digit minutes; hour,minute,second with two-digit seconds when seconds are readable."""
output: 8,00
